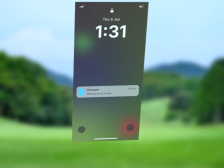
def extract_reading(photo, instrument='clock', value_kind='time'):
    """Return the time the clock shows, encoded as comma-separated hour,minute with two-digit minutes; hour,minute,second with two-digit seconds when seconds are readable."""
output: 1,31
